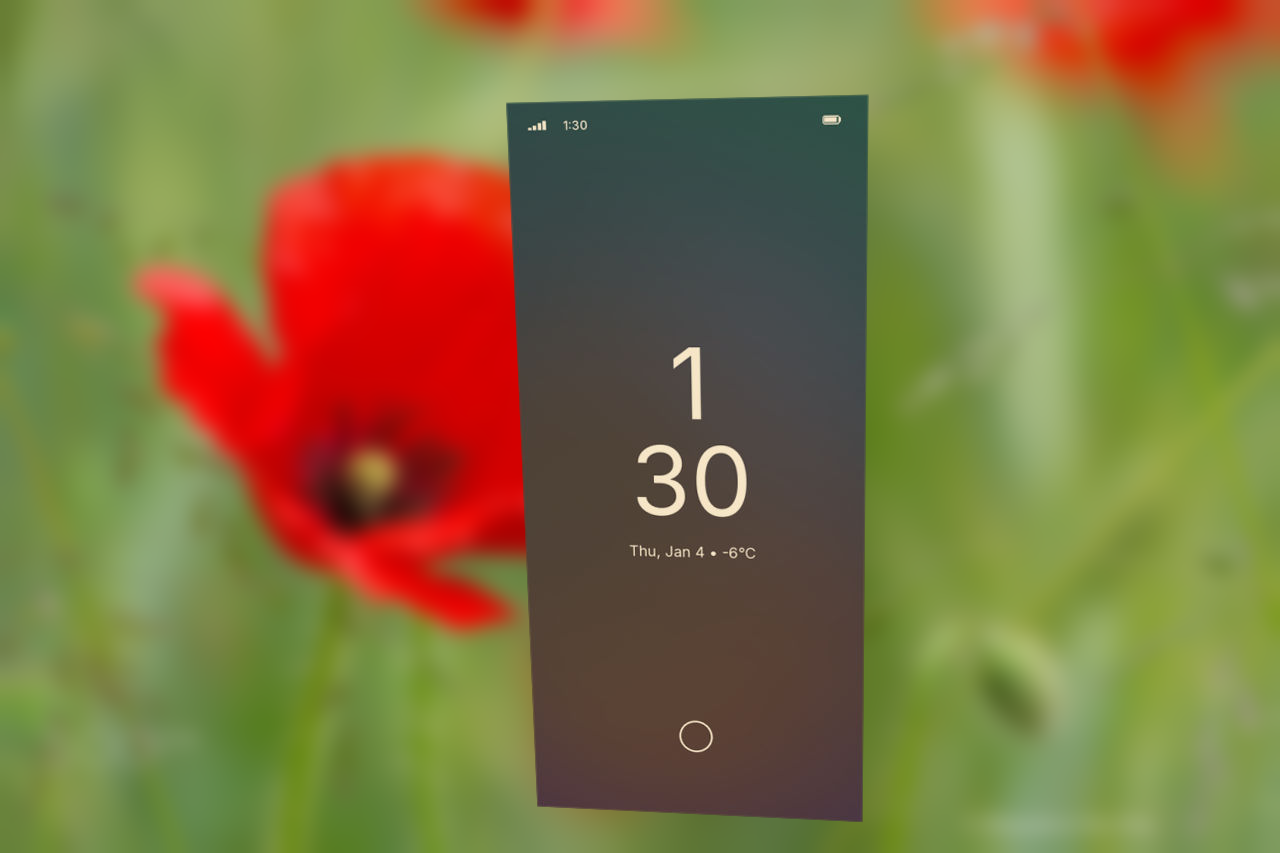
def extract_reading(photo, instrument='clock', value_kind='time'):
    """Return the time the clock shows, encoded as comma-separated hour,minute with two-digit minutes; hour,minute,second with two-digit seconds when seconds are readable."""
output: 1,30
